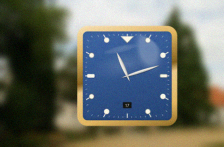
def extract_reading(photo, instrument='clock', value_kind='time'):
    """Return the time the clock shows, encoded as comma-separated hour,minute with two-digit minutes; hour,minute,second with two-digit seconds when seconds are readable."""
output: 11,12
